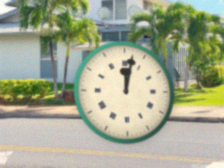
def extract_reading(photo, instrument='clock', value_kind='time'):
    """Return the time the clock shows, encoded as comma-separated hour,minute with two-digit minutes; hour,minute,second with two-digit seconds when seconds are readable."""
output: 12,02
